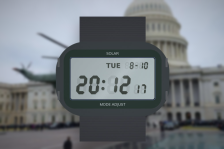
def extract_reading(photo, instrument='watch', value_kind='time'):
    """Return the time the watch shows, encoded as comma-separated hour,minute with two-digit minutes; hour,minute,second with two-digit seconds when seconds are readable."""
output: 20,12,17
